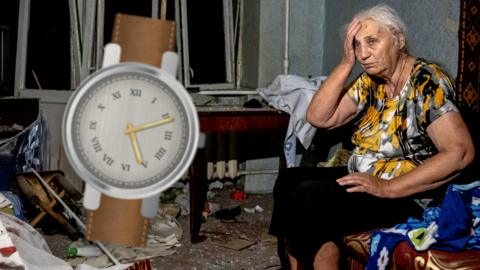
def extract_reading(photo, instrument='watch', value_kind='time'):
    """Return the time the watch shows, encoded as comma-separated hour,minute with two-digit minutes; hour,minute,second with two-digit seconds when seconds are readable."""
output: 5,11
